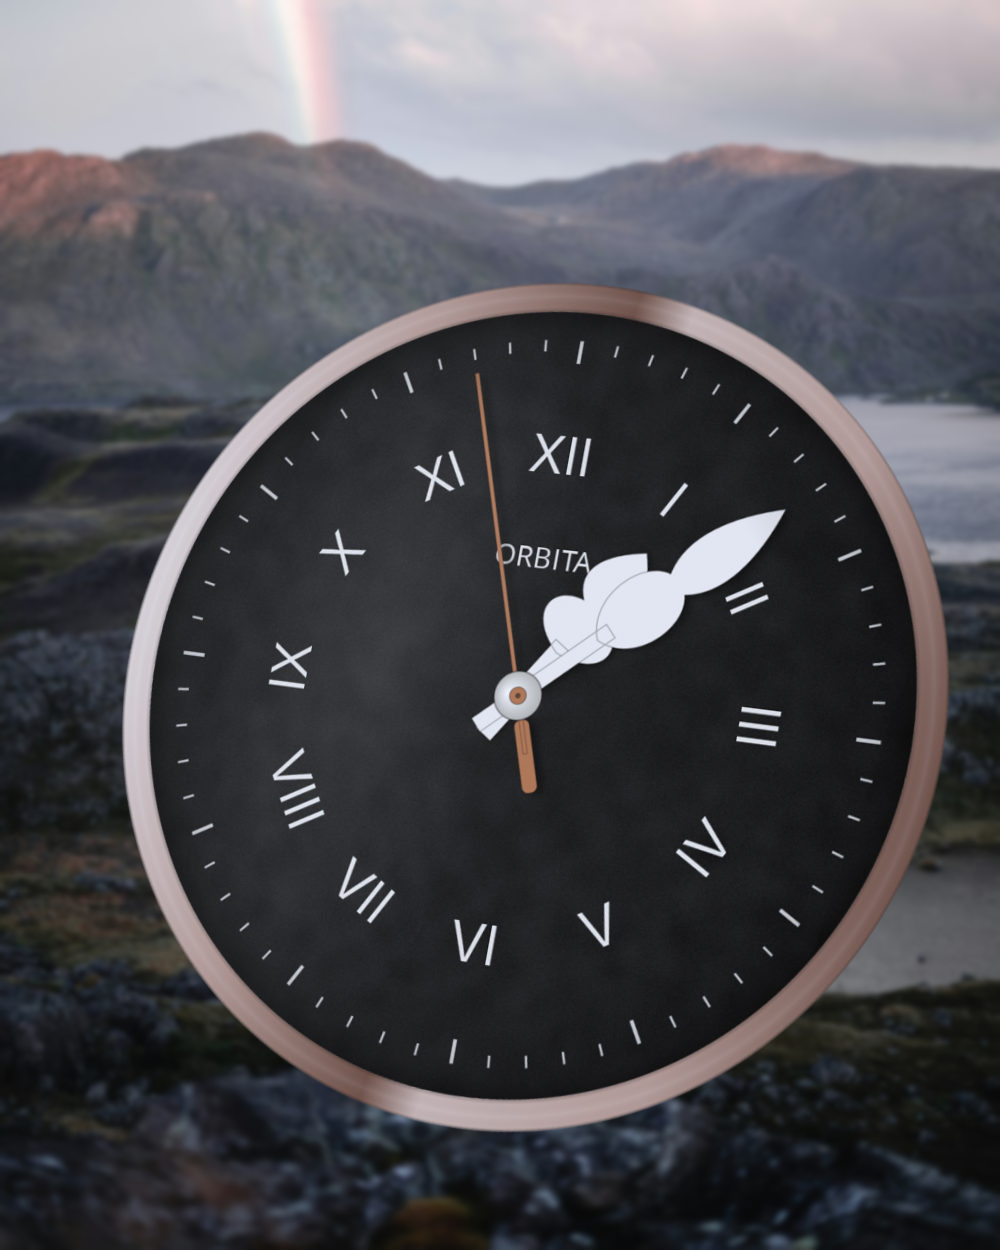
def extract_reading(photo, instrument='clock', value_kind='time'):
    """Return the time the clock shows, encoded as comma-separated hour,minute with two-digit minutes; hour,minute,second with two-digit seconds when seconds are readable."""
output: 1,07,57
